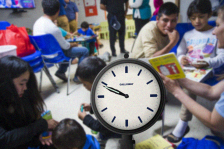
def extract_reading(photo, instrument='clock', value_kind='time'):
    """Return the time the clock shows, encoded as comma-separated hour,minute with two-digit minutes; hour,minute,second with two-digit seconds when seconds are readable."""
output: 9,49
